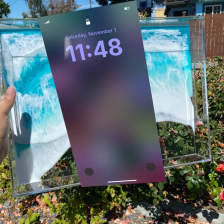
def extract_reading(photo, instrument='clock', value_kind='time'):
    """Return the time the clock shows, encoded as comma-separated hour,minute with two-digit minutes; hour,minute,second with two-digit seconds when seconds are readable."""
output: 11,48
